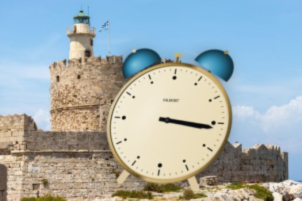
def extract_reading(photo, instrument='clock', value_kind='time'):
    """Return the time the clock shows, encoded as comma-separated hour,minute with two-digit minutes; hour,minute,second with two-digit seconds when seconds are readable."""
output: 3,16
